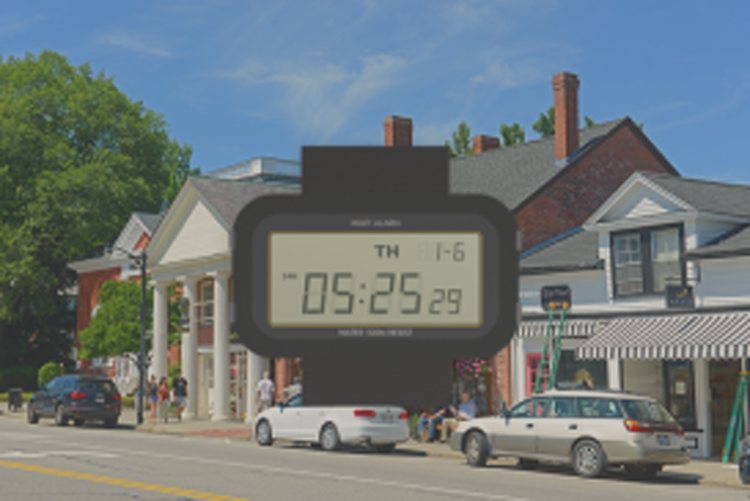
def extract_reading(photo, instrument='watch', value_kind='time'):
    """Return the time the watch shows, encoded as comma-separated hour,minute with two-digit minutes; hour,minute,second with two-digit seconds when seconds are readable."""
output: 5,25,29
